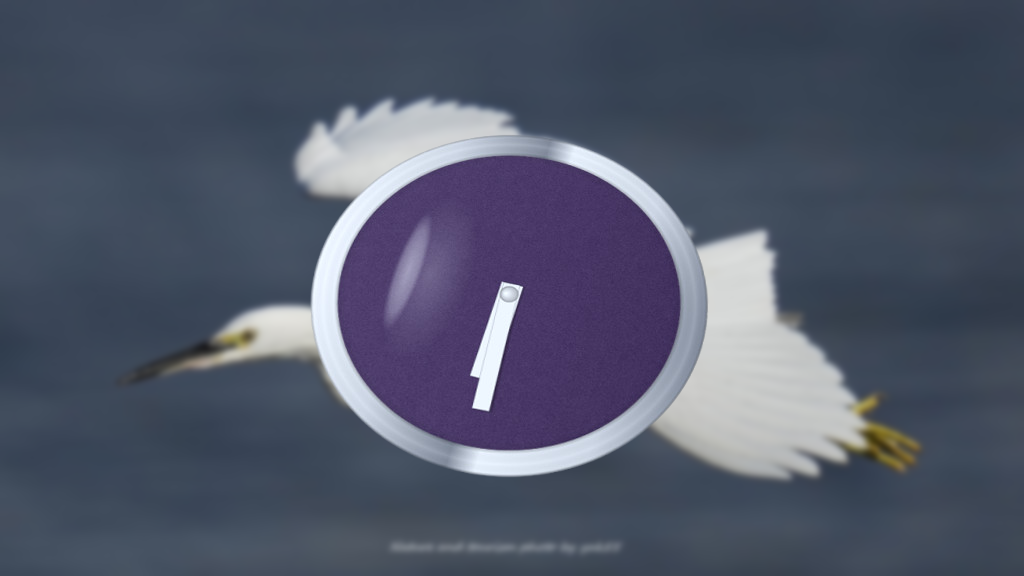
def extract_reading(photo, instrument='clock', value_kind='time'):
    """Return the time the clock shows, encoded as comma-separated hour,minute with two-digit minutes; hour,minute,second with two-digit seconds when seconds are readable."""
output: 6,32
